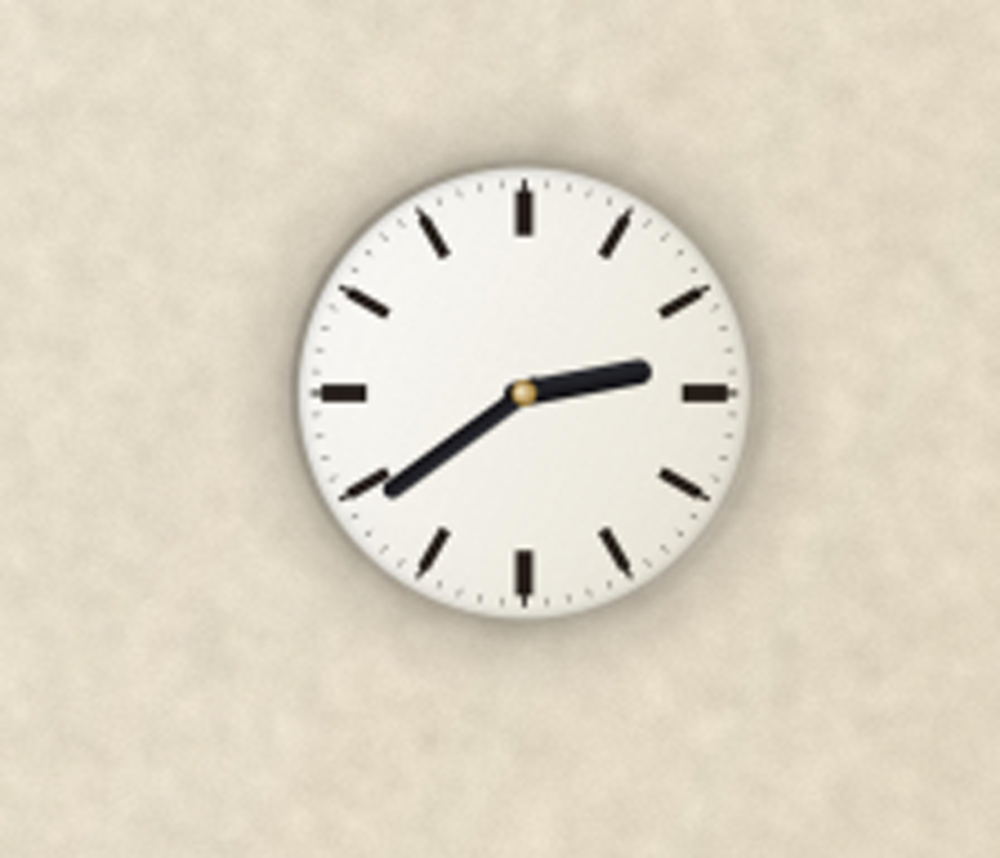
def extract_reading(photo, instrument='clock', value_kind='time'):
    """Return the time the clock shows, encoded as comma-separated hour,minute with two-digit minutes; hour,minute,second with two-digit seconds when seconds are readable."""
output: 2,39
